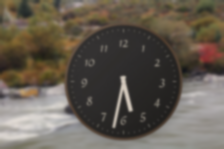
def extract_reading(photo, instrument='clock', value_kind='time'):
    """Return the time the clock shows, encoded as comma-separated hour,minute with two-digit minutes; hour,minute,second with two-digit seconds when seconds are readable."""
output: 5,32
